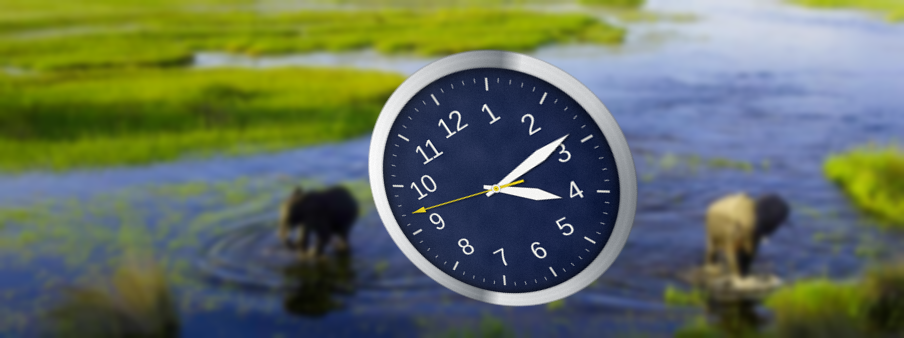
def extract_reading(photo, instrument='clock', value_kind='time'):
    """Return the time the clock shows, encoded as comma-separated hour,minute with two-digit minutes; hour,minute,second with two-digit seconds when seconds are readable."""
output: 4,13,47
